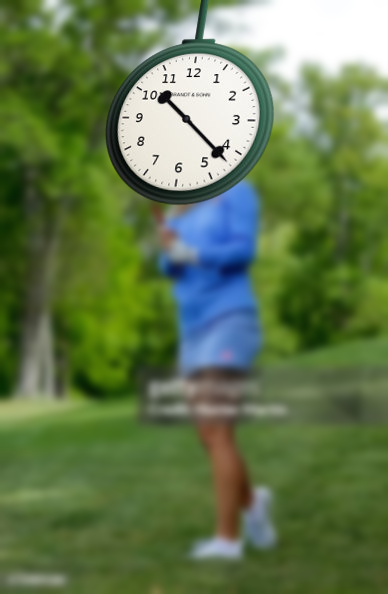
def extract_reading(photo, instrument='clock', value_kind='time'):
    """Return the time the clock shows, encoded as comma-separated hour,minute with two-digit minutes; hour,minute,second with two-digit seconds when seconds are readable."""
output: 10,22
